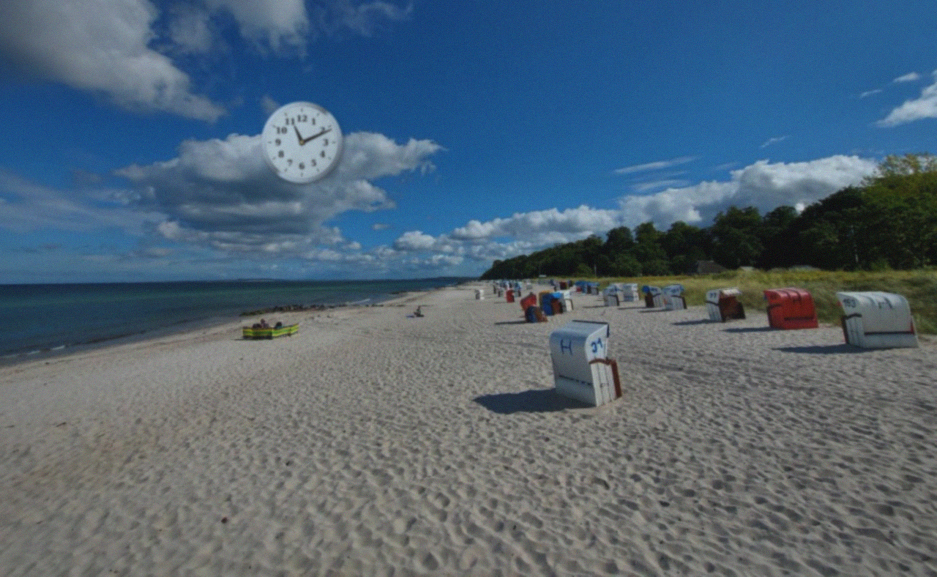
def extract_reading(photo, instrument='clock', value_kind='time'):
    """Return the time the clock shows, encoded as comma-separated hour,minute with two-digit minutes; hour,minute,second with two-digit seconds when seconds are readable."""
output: 11,11
